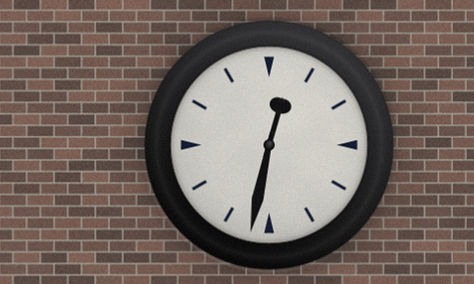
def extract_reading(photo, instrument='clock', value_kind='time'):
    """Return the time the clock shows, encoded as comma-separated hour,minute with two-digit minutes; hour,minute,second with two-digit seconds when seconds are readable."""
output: 12,32
